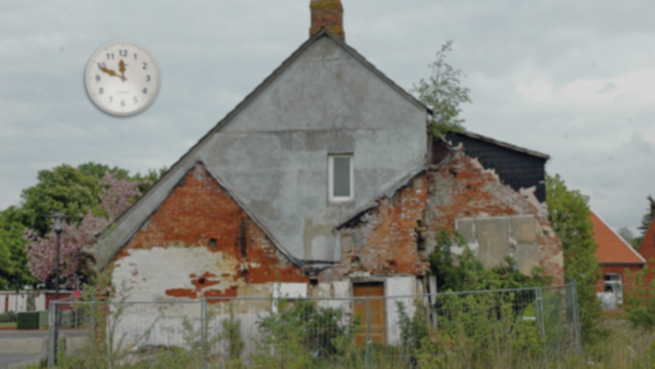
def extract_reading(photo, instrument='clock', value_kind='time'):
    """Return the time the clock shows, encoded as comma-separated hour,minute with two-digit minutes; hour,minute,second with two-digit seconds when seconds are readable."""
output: 11,49
